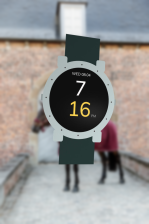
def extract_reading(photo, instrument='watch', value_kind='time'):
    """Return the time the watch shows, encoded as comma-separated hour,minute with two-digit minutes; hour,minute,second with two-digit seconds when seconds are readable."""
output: 7,16
